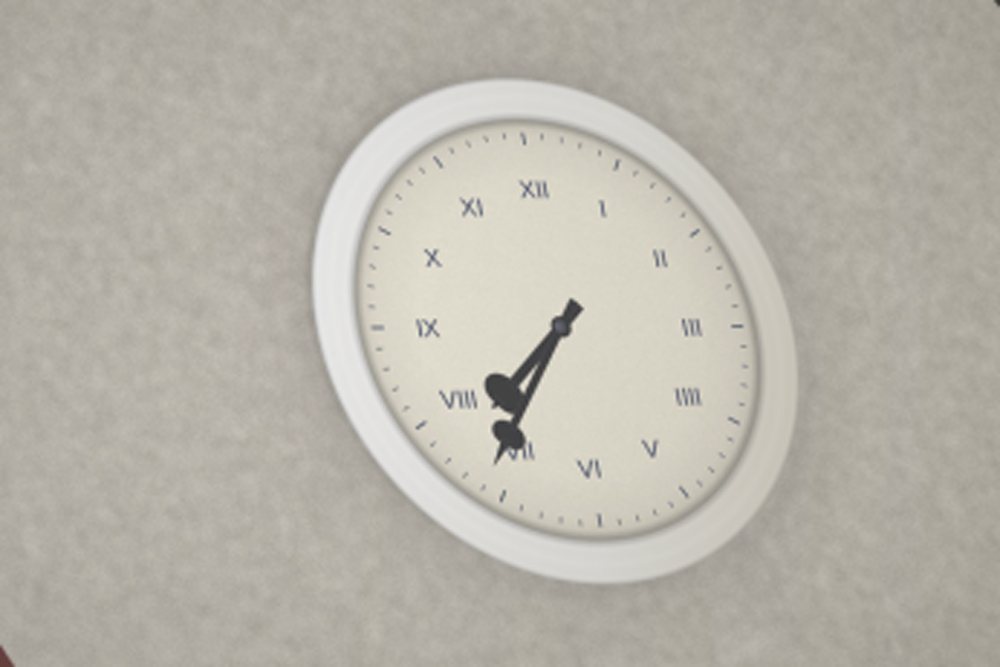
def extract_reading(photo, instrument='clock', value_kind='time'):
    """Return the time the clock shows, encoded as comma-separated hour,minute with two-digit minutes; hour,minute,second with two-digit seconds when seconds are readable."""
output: 7,36
